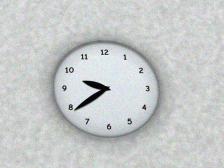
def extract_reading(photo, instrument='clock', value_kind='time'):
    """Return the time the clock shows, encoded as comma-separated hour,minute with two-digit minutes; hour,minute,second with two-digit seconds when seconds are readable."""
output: 9,39
